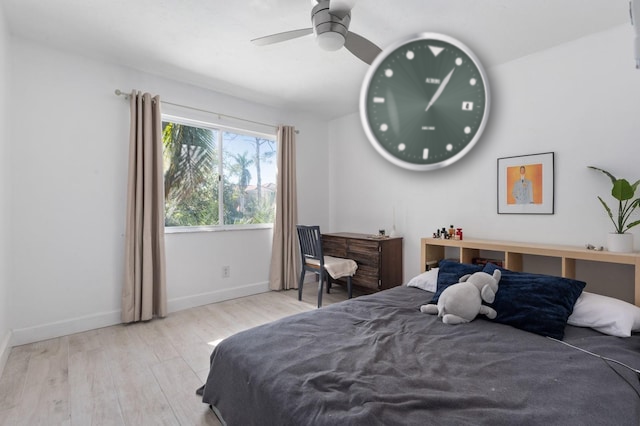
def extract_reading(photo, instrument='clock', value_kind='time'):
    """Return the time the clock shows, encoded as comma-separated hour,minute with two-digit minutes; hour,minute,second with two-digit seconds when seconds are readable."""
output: 1,05
